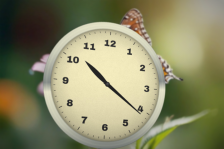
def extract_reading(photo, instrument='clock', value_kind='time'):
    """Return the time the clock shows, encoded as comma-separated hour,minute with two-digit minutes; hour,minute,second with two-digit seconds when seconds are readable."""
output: 10,21
